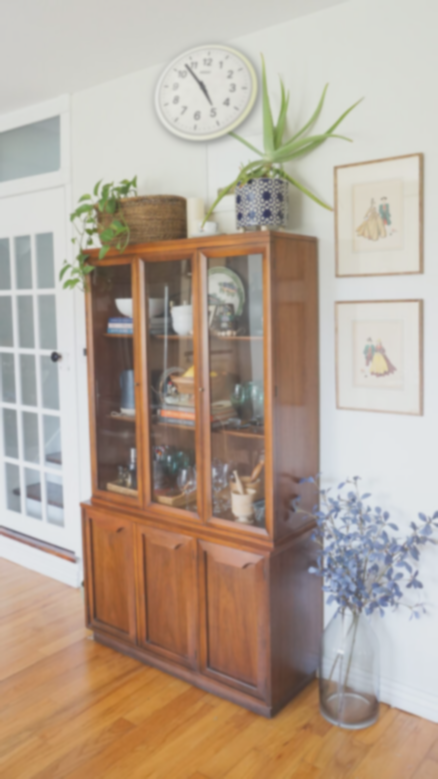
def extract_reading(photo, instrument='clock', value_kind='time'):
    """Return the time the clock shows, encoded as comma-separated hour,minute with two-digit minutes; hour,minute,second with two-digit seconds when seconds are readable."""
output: 4,53
